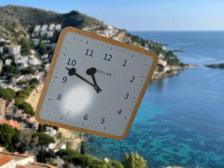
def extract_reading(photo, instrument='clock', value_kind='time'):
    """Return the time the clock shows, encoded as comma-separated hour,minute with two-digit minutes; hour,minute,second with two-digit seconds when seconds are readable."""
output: 10,48
